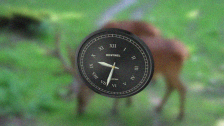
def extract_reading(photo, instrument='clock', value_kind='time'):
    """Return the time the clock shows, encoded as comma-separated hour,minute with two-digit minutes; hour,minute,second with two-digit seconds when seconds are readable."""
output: 9,33
